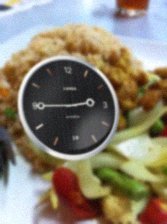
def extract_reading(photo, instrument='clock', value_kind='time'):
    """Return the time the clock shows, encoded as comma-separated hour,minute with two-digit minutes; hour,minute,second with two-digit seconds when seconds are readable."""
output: 2,45
